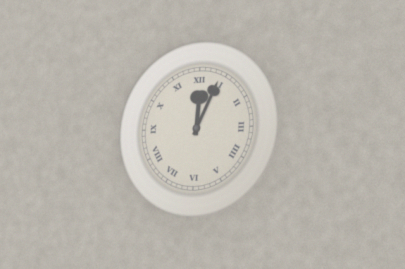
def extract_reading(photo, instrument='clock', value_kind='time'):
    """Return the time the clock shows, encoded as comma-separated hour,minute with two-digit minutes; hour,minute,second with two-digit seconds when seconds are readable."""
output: 12,04
